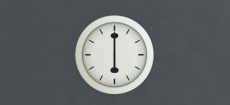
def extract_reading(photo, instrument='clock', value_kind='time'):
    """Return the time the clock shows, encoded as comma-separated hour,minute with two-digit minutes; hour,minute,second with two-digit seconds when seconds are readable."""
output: 6,00
